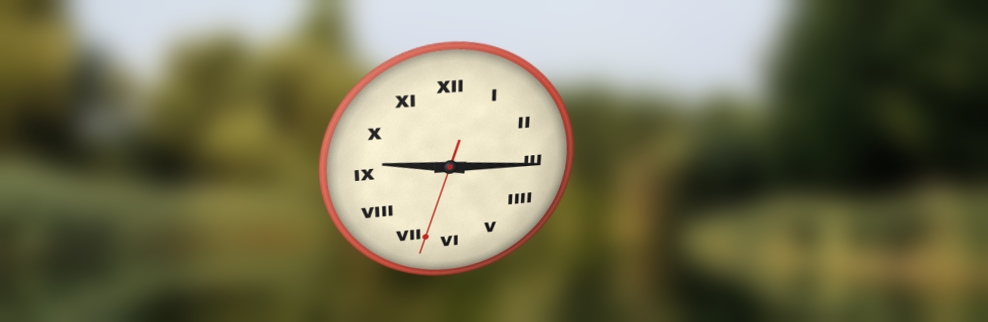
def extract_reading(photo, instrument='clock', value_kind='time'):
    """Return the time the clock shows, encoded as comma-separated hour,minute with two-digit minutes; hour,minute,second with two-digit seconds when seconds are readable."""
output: 9,15,33
